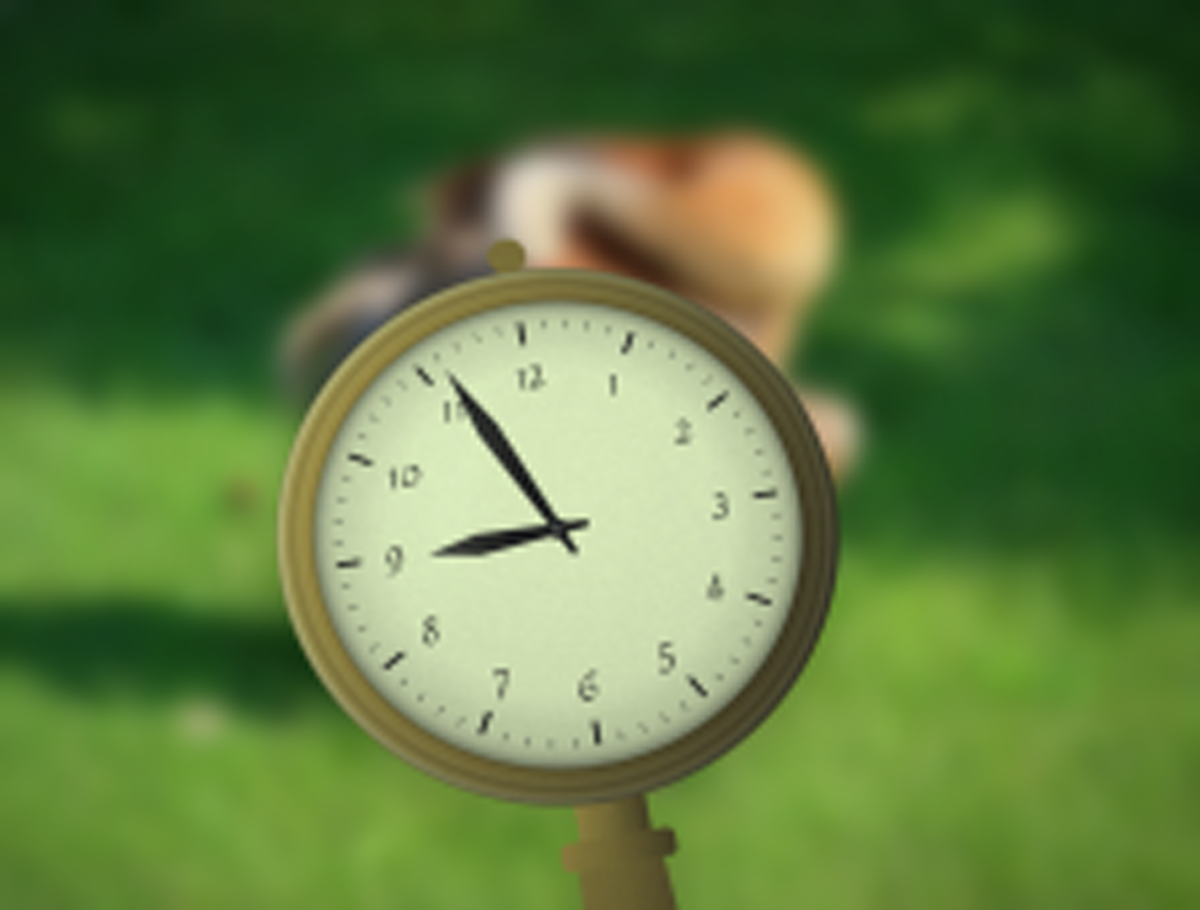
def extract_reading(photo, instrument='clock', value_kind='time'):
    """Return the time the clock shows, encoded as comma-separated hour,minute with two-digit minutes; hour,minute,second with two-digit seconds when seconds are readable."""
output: 8,56
